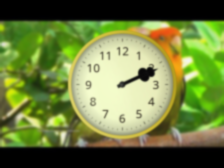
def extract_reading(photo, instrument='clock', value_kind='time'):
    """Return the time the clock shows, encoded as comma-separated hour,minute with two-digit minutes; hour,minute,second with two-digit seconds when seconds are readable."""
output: 2,11
